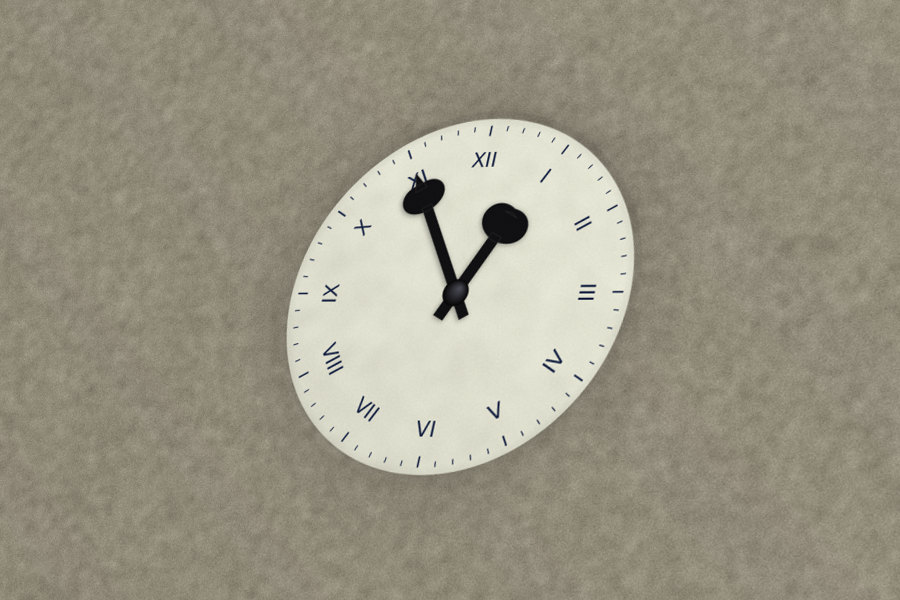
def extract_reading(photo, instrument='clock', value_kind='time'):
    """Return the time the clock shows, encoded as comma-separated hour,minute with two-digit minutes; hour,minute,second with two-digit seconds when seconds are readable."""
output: 12,55
